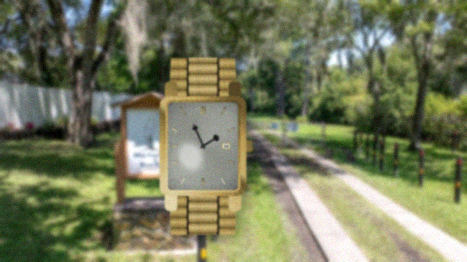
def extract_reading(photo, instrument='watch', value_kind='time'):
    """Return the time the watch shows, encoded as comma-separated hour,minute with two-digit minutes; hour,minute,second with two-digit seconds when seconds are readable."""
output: 1,56
